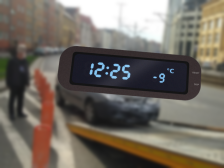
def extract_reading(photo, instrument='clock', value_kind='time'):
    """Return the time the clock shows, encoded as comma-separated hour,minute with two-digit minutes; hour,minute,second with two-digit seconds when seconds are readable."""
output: 12,25
